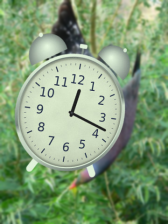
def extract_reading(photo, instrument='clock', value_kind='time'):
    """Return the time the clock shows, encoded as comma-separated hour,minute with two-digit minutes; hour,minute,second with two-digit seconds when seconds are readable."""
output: 12,18
